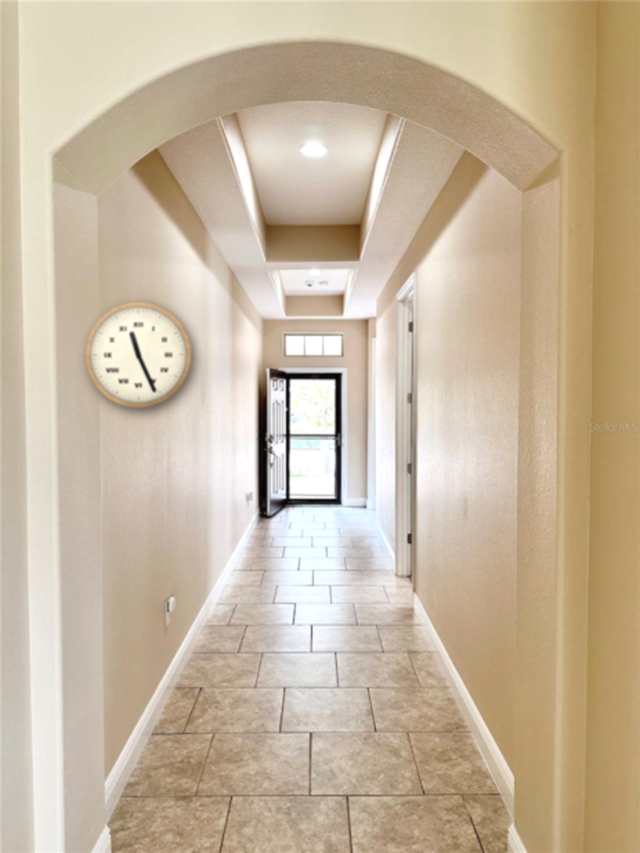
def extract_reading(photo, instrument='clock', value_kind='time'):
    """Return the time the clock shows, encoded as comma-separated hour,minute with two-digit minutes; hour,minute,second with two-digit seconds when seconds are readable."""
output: 11,26
